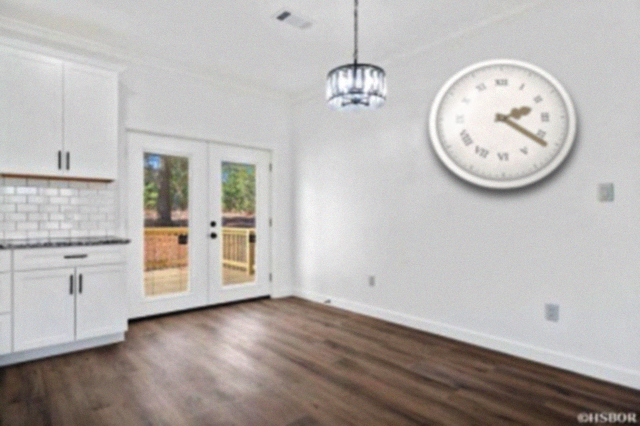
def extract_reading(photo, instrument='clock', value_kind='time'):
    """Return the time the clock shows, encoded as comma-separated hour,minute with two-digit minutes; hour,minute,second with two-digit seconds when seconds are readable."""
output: 2,21
